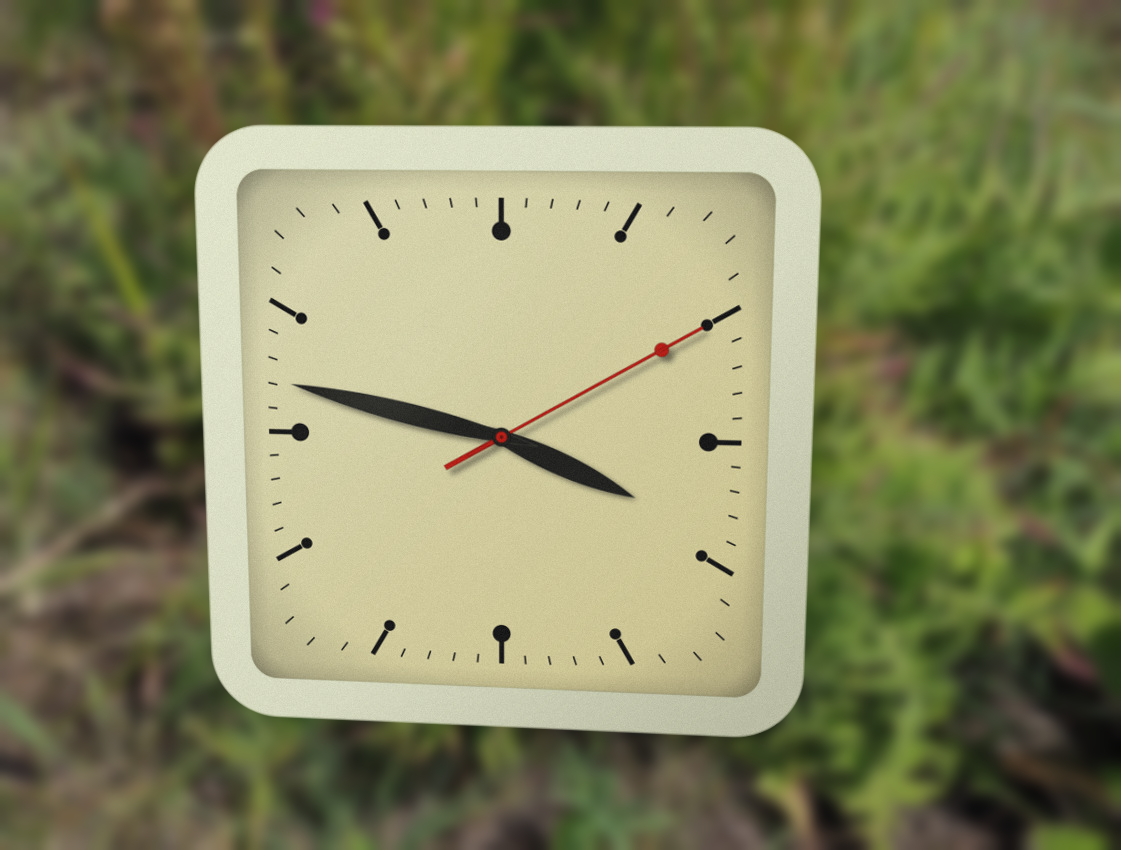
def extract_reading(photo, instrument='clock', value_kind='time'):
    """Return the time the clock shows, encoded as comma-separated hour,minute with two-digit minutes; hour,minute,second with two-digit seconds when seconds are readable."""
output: 3,47,10
